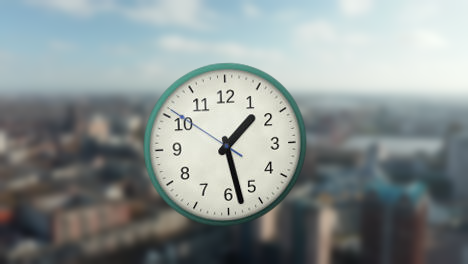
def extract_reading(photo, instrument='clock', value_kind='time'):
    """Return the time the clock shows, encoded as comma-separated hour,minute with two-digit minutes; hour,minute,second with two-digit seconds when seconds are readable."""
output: 1,27,51
